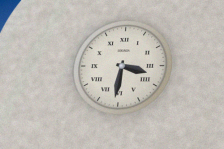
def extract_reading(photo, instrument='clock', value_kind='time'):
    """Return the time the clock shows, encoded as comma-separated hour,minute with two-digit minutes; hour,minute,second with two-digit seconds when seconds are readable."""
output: 3,31
